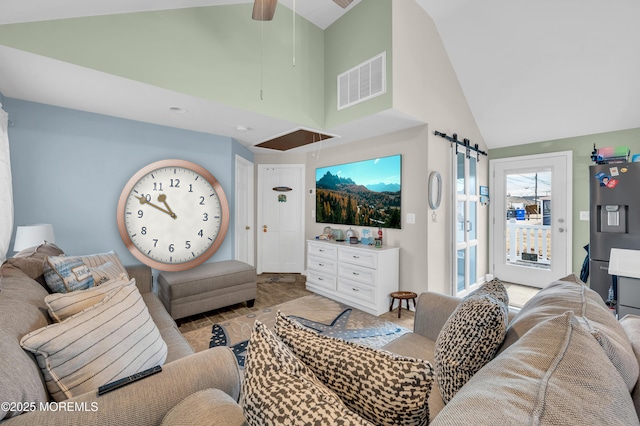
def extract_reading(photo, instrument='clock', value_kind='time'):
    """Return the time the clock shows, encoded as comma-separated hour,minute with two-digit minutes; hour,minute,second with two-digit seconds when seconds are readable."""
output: 10,49
